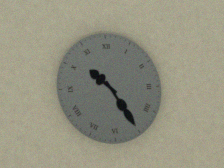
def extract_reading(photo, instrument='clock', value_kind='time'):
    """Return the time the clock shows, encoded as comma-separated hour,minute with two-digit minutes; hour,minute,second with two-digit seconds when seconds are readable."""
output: 10,25
